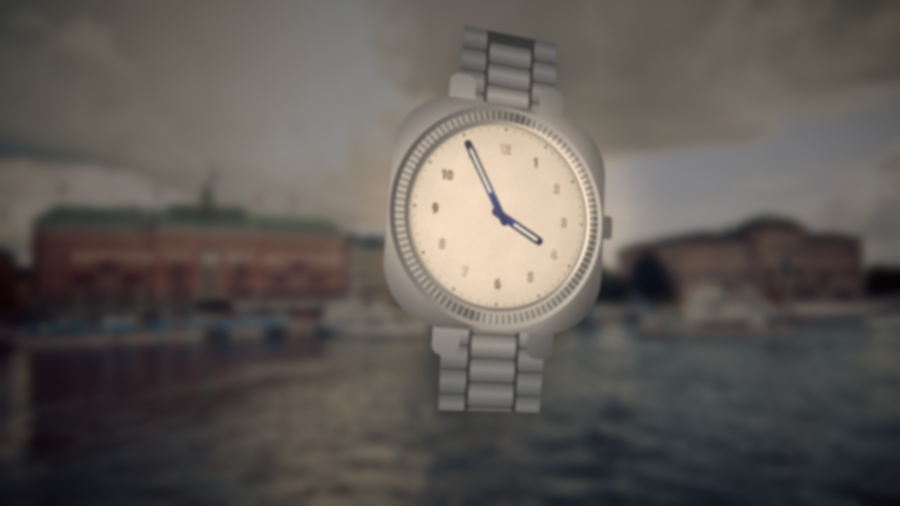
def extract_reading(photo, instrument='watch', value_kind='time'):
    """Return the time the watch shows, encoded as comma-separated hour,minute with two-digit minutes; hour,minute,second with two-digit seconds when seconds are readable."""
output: 3,55
